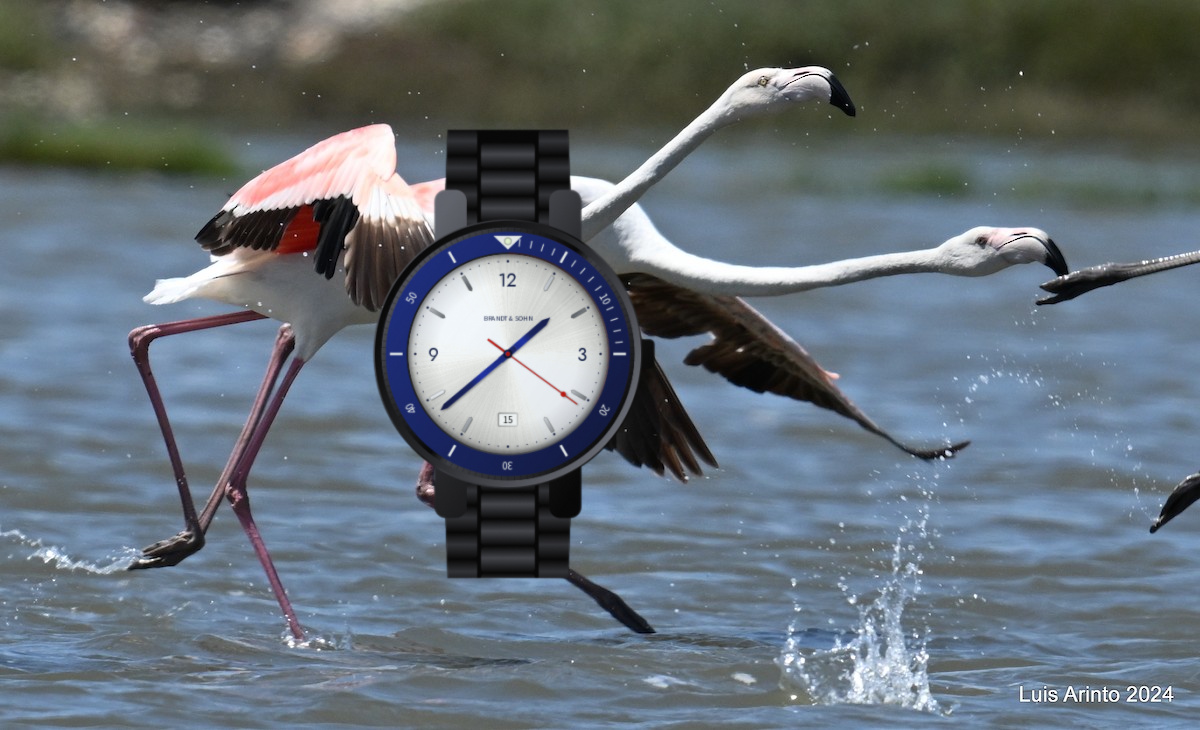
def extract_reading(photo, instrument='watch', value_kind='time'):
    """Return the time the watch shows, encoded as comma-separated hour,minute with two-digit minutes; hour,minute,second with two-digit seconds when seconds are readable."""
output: 1,38,21
